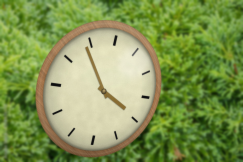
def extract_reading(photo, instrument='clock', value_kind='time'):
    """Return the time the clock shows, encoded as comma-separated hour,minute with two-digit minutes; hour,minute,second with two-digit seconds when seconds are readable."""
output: 3,54
